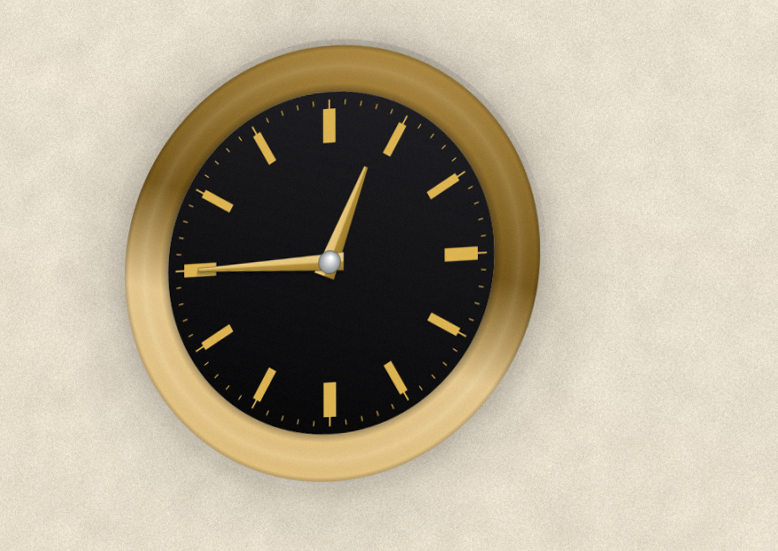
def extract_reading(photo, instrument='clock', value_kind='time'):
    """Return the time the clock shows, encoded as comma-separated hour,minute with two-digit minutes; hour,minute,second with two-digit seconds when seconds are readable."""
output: 12,45
